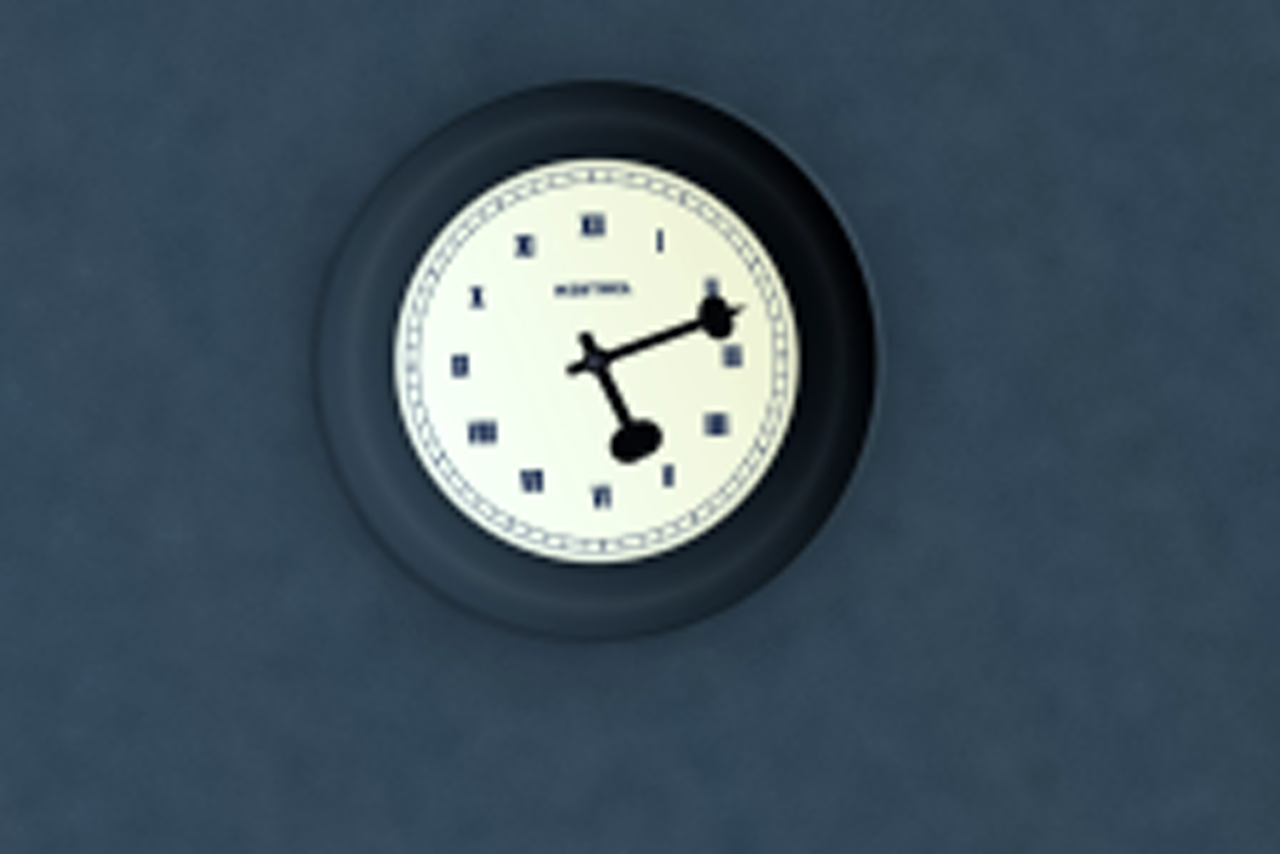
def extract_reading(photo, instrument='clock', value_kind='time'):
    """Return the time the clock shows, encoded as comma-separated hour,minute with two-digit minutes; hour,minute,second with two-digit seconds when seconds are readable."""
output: 5,12
